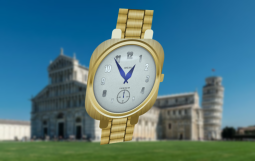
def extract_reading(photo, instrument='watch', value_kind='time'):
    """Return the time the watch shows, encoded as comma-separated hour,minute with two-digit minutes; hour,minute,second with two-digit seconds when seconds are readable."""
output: 12,54
